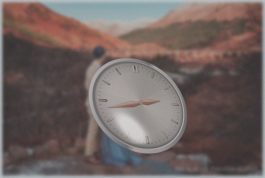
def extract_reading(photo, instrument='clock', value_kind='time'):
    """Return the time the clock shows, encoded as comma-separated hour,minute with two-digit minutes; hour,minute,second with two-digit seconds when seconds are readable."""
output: 2,43
